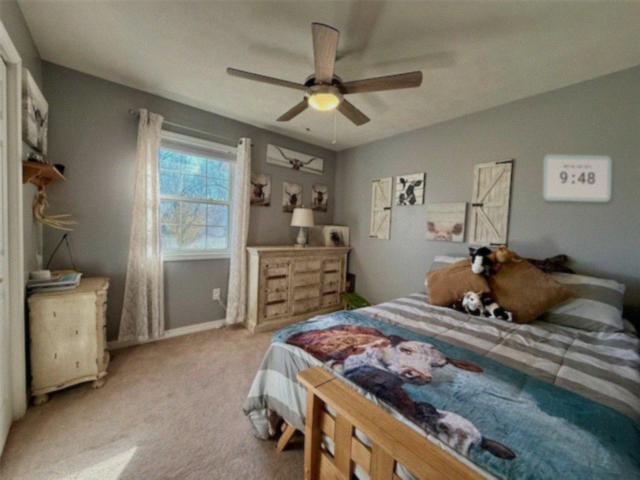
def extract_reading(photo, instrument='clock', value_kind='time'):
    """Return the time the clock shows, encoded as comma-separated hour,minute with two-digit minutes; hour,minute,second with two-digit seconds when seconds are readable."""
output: 9,48
